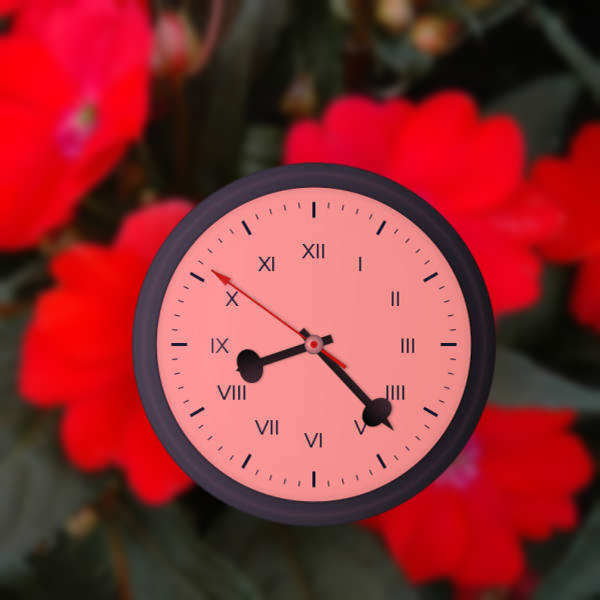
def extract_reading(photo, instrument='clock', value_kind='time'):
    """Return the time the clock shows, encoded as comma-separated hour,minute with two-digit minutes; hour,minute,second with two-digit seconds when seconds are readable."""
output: 8,22,51
